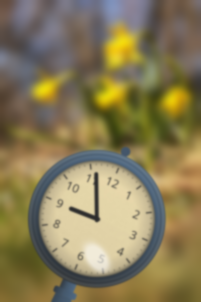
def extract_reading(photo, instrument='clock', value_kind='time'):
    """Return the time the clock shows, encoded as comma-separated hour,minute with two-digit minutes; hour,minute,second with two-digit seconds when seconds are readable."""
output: 8,56
